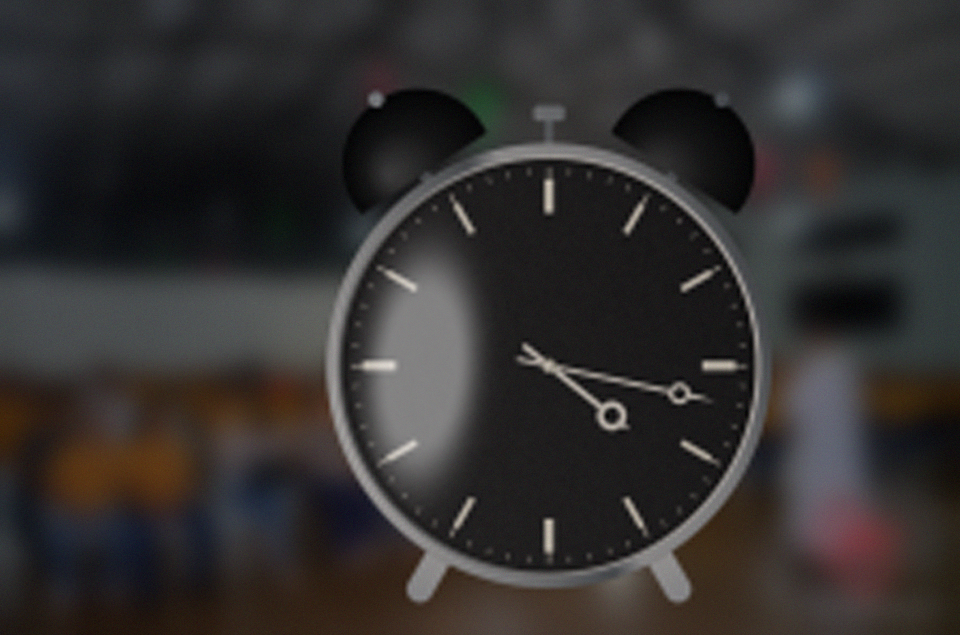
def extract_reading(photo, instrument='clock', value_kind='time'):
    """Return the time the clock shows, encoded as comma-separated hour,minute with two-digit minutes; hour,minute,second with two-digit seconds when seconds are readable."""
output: 4,17
